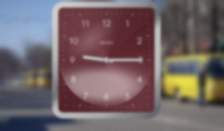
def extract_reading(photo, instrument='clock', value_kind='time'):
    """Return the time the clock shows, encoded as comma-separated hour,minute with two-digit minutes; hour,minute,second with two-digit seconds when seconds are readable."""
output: 9,15
